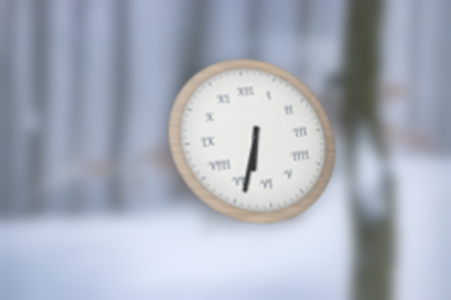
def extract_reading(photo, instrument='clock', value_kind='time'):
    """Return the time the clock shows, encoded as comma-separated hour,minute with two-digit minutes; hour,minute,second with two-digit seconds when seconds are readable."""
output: 6,34
